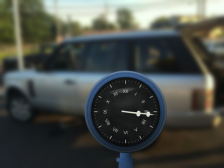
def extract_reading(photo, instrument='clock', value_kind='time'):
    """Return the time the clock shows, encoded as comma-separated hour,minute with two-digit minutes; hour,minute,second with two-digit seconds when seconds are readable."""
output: 3,16
